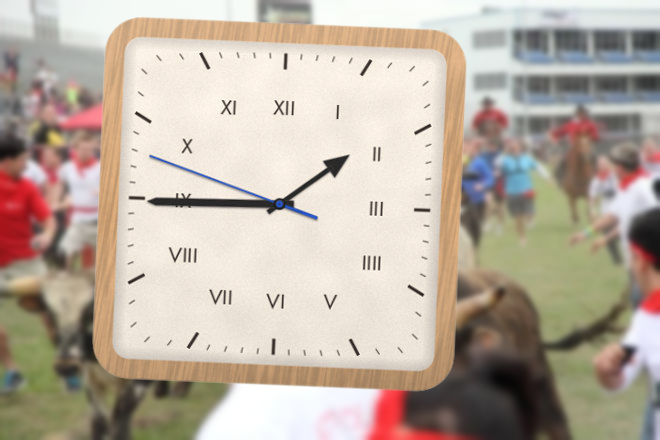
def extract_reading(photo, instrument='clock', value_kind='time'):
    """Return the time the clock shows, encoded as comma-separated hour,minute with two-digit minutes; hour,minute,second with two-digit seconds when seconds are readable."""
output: 1,44,48
